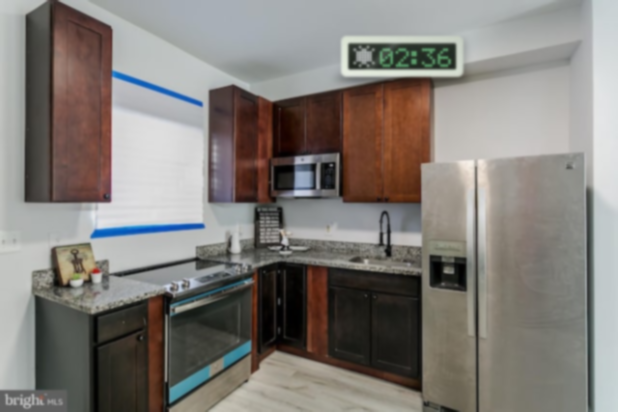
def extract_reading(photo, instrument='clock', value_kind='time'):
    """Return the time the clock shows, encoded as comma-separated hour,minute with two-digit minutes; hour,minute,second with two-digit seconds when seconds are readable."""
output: 2,36
